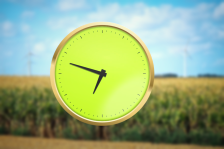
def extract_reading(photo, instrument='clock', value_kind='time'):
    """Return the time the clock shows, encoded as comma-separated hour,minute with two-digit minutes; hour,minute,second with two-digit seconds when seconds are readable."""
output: 6,48
